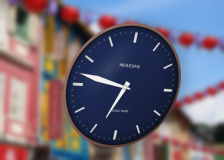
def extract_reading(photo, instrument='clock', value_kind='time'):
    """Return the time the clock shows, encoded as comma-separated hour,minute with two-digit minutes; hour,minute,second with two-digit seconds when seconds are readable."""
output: 6,47
